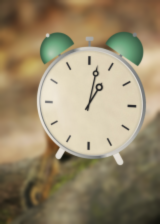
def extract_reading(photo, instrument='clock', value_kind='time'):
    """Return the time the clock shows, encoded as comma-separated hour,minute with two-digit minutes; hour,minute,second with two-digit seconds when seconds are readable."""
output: 1,02
